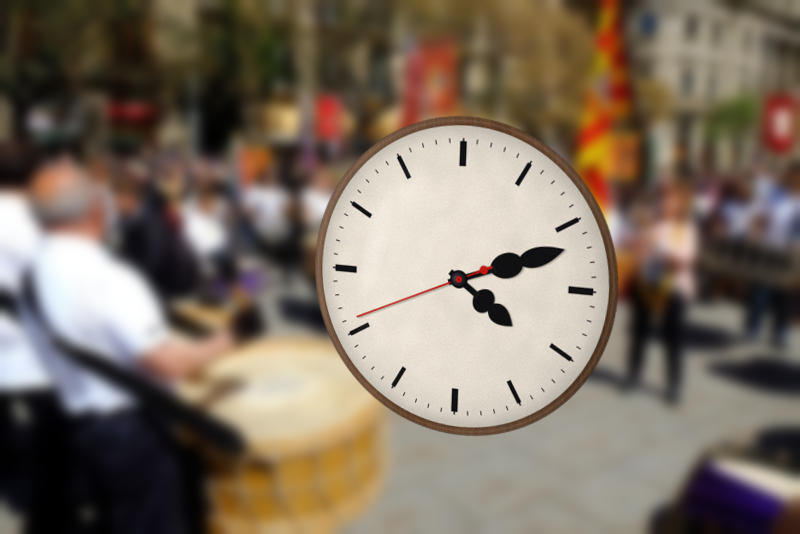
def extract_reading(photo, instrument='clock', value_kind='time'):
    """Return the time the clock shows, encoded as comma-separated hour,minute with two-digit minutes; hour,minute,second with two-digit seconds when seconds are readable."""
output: 4,11,41
